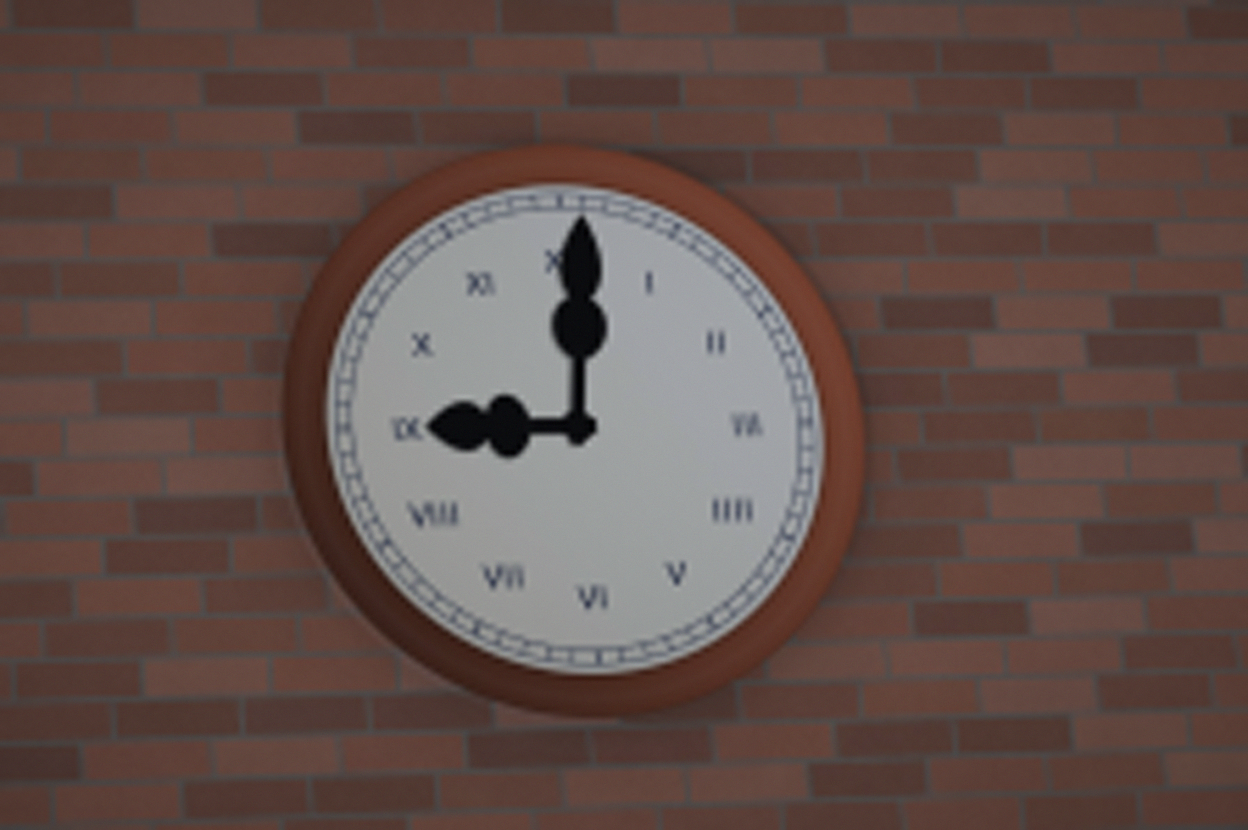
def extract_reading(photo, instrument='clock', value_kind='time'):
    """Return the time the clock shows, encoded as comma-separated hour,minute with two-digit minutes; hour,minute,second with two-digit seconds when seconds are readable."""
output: 9,01
